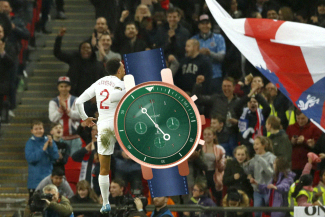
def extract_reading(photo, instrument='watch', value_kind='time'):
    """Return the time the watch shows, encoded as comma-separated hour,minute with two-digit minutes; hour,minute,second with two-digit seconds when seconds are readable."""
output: 4,55
